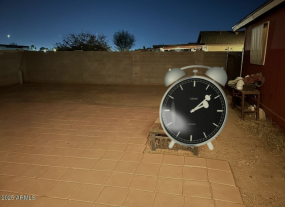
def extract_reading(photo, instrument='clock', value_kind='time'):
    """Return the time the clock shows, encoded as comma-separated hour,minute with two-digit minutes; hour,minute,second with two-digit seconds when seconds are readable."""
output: 2,08
